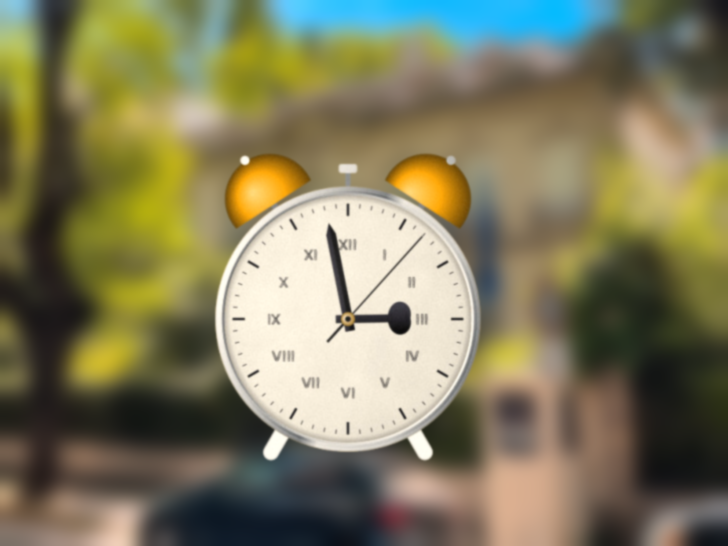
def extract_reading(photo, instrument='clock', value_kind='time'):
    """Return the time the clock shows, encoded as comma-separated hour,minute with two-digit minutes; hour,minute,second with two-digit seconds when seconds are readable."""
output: 2,58,07
